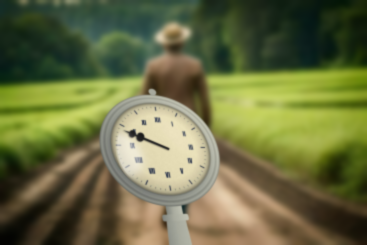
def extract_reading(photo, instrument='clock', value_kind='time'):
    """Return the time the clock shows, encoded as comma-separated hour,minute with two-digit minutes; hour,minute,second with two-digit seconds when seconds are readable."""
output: 9,49
